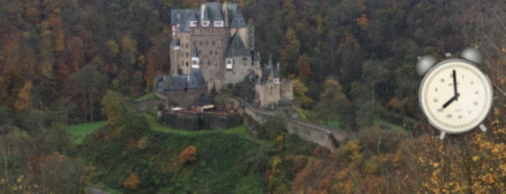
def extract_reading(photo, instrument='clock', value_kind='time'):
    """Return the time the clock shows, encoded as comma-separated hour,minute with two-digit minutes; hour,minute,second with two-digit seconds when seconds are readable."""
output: 8,01
